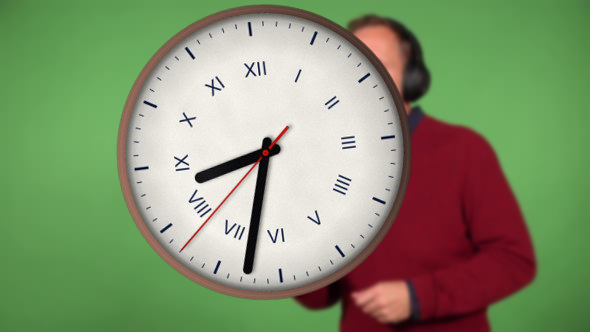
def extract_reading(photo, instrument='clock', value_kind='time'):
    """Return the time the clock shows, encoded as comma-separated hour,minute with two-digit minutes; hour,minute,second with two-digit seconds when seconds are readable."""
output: 8,32,38
